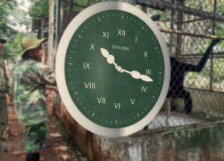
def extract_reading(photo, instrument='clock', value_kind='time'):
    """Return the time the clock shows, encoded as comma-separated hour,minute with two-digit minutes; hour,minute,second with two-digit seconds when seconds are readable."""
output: 10,17
